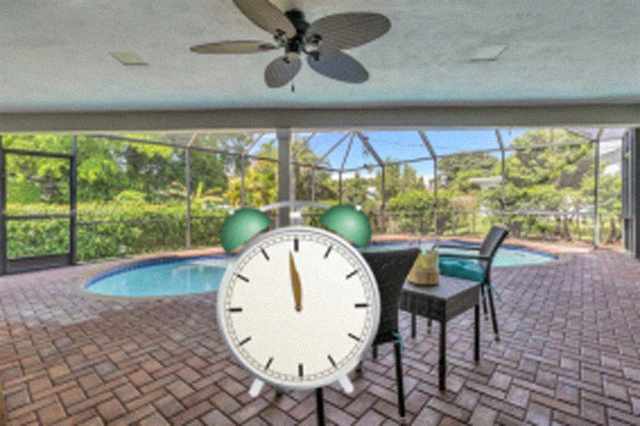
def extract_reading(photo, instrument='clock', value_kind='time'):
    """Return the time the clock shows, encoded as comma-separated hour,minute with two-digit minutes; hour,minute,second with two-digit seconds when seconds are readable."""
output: 11,59
